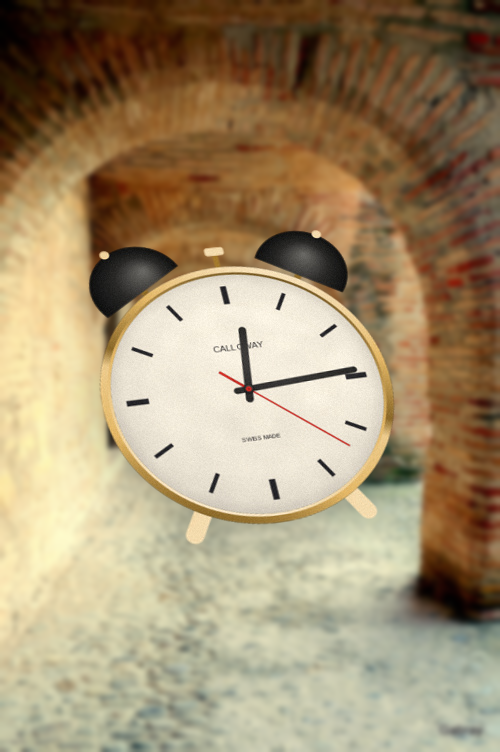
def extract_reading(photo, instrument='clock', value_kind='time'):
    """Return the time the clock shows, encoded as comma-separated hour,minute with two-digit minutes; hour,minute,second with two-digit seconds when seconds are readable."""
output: 12,14,22
